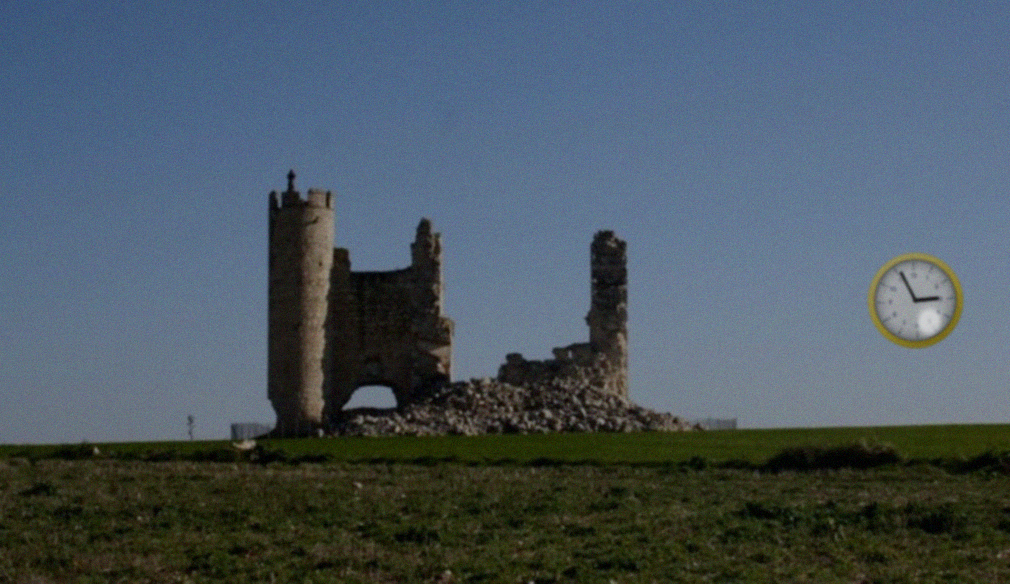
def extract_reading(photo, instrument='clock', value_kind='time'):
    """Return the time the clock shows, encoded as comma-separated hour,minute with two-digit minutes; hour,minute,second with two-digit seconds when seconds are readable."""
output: 2,56
